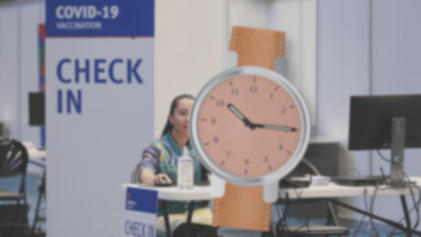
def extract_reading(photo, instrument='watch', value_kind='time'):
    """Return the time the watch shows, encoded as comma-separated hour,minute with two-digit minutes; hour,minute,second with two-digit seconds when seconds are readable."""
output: 10,15
